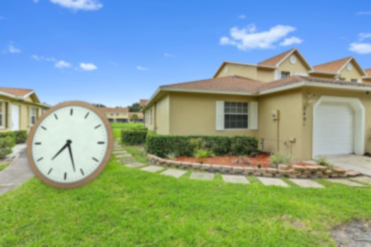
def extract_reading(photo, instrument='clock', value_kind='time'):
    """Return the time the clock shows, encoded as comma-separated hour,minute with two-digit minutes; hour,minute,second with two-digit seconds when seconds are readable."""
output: 7,27
